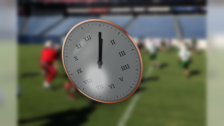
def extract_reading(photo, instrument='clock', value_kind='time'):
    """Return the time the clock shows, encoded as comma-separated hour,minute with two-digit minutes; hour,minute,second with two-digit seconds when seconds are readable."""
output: 1,05
